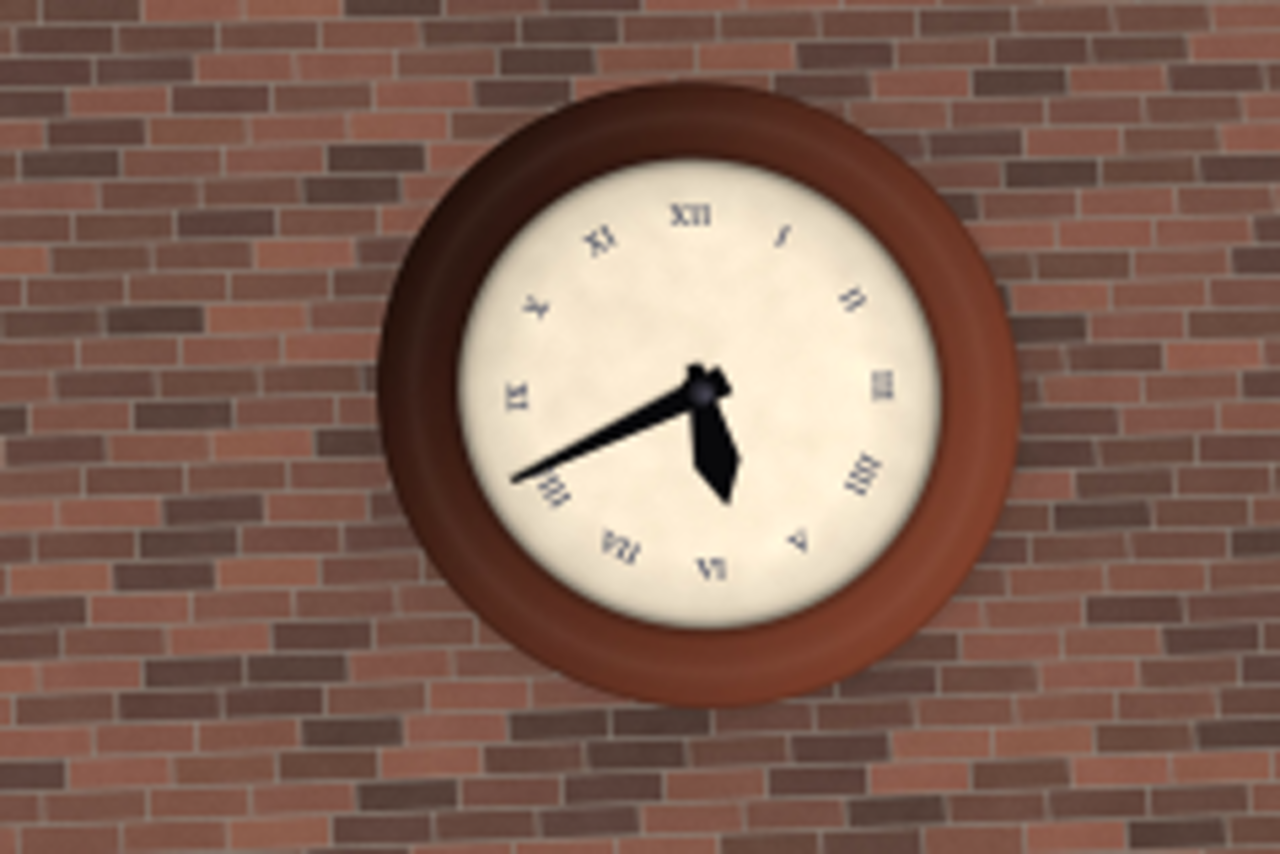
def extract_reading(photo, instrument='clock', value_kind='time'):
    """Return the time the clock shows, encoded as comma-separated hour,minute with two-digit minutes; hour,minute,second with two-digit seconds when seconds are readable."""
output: 5,41
